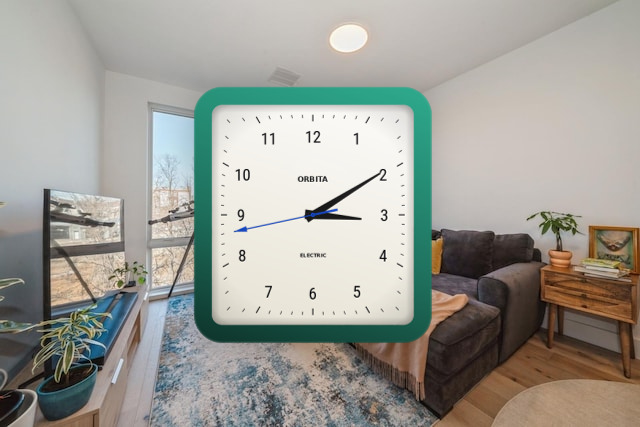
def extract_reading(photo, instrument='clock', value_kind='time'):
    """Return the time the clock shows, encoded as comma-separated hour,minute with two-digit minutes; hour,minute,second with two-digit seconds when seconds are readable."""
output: 3,09,43
